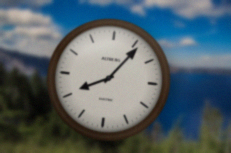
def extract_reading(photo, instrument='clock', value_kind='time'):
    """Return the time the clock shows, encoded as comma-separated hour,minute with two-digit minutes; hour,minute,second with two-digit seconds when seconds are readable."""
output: 8,06
